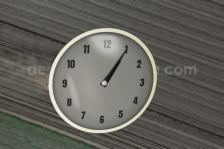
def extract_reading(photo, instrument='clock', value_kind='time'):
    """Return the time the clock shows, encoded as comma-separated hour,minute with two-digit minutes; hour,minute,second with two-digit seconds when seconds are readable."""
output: 1,05
